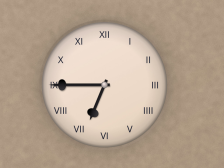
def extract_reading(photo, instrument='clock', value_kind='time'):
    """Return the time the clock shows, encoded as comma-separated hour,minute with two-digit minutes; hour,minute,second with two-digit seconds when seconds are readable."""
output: 6,45
